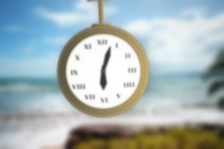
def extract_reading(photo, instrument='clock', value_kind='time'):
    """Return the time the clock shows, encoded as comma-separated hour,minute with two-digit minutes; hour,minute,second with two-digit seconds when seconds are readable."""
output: 6,03
